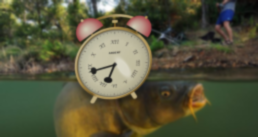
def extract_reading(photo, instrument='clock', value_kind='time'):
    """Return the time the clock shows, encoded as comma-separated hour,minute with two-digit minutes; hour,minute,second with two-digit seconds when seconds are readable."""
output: 6,43
